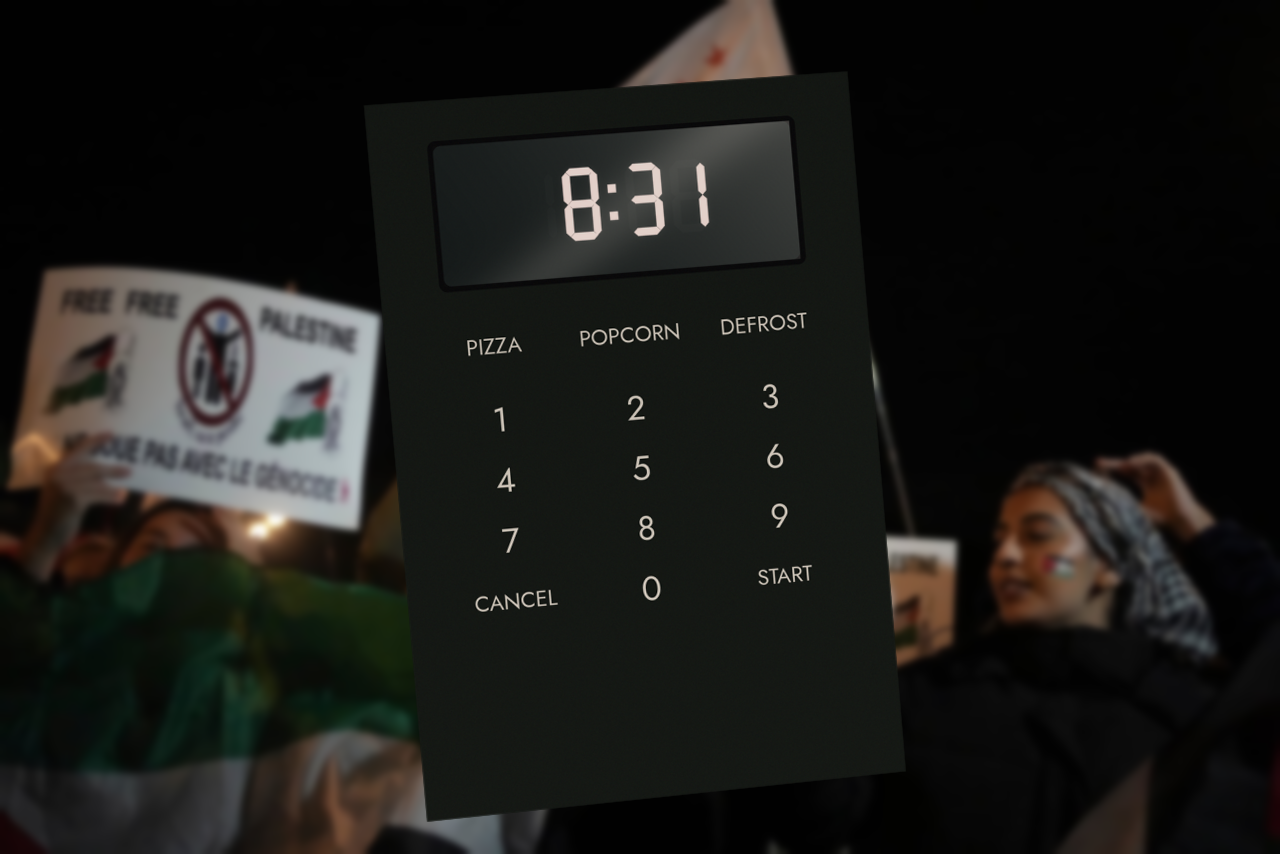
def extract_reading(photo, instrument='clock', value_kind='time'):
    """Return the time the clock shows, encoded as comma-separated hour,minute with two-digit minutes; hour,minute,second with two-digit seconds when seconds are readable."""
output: 8,31
